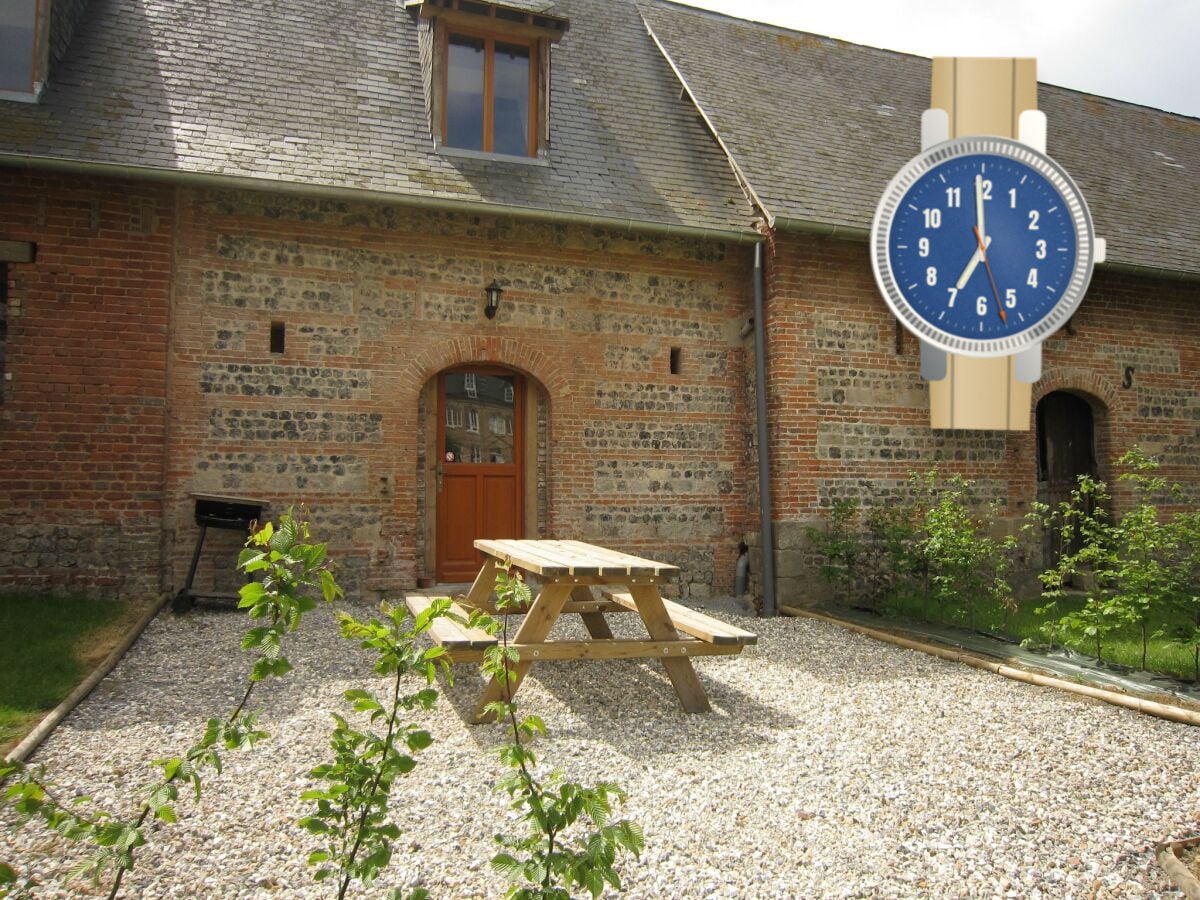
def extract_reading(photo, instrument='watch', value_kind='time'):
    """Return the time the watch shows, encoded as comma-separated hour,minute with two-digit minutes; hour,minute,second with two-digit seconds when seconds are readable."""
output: 6,59,27
